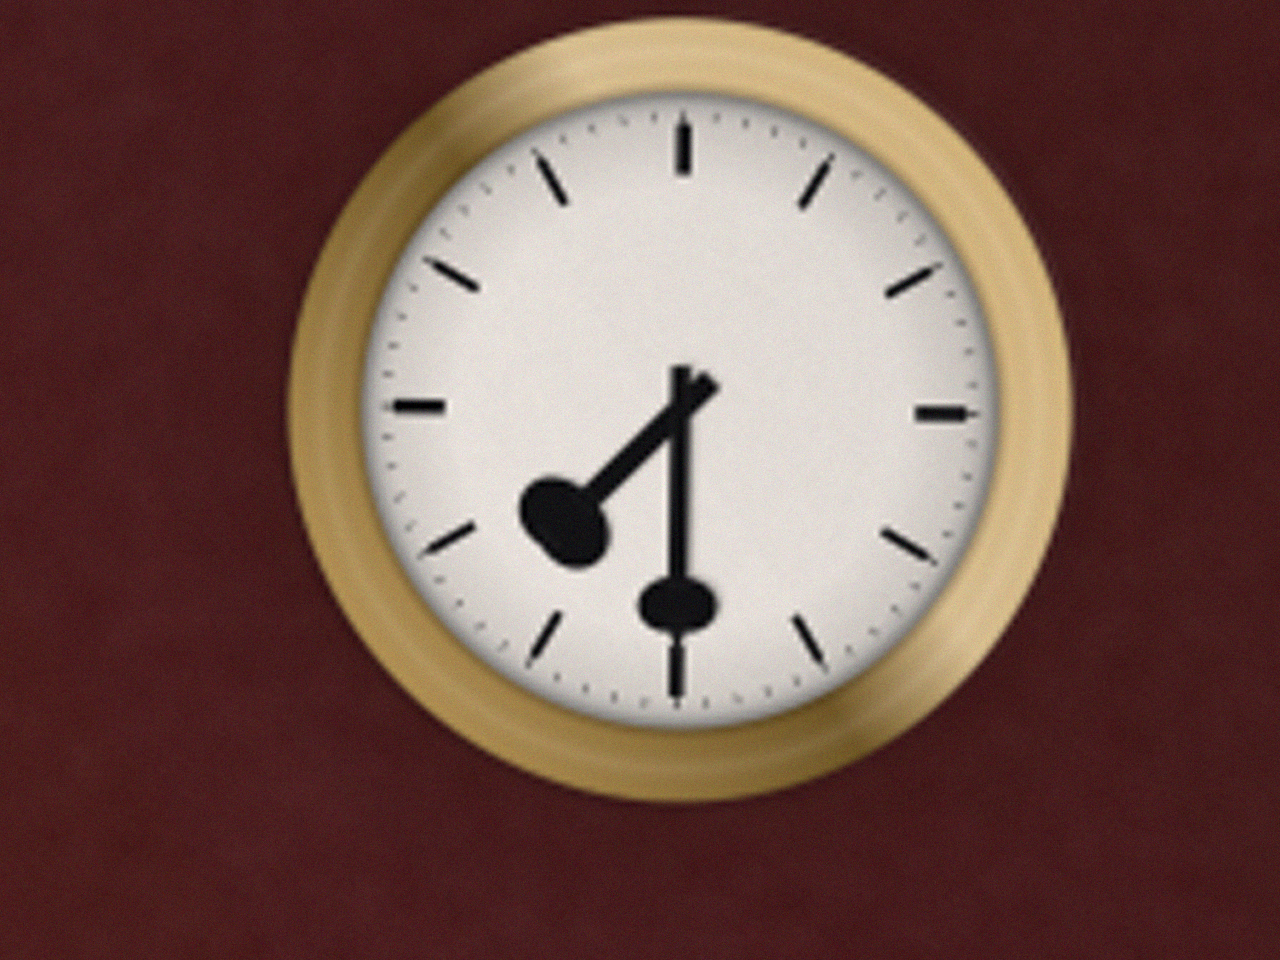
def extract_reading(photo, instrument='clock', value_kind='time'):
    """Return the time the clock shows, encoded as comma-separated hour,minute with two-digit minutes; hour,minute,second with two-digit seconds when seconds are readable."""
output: 7,30
